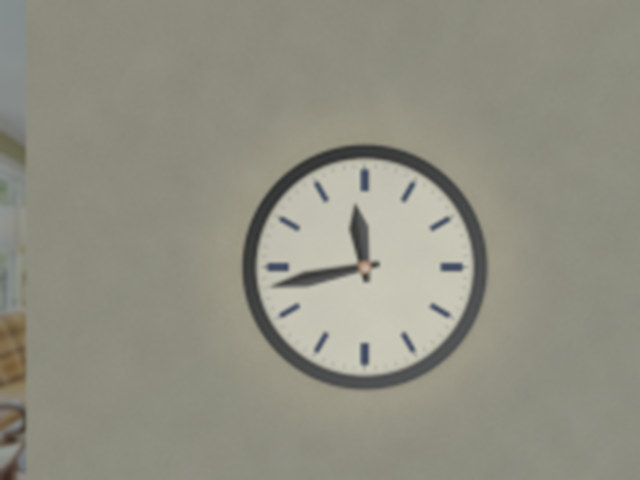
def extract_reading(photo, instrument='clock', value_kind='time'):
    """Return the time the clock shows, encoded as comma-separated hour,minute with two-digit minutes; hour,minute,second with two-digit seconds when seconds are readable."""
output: 11,43
